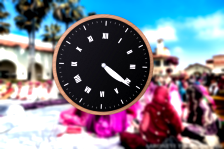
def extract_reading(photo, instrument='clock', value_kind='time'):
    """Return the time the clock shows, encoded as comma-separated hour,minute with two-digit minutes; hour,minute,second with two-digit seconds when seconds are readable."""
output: 4,21
